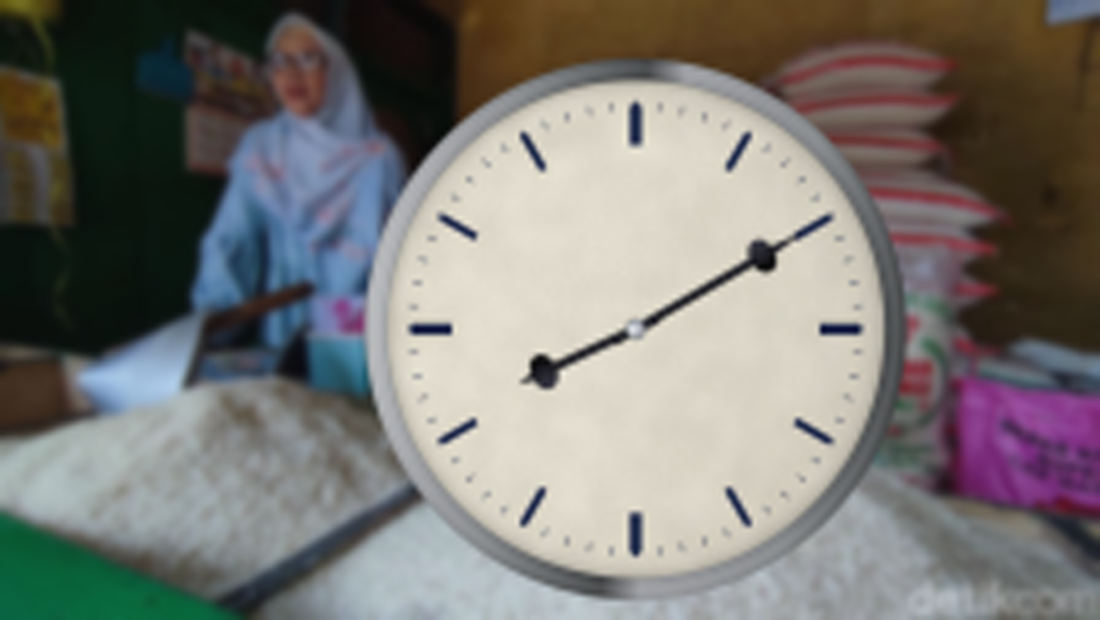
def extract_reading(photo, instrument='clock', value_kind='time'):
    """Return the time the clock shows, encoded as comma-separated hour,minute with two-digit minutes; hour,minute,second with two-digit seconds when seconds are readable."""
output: 8,10
